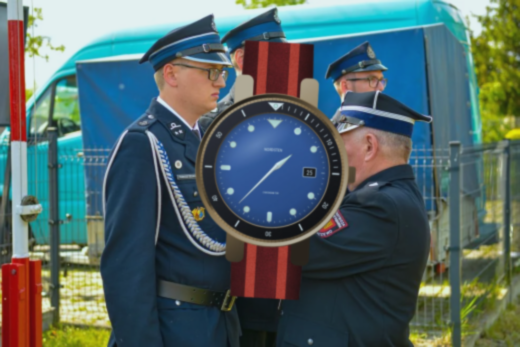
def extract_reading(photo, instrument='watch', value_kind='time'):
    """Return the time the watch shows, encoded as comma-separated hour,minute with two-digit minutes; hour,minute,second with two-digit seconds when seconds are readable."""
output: 1,37
